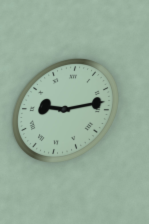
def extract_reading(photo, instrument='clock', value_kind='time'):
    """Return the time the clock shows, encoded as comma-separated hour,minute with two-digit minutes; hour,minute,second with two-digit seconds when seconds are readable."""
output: 9,13
